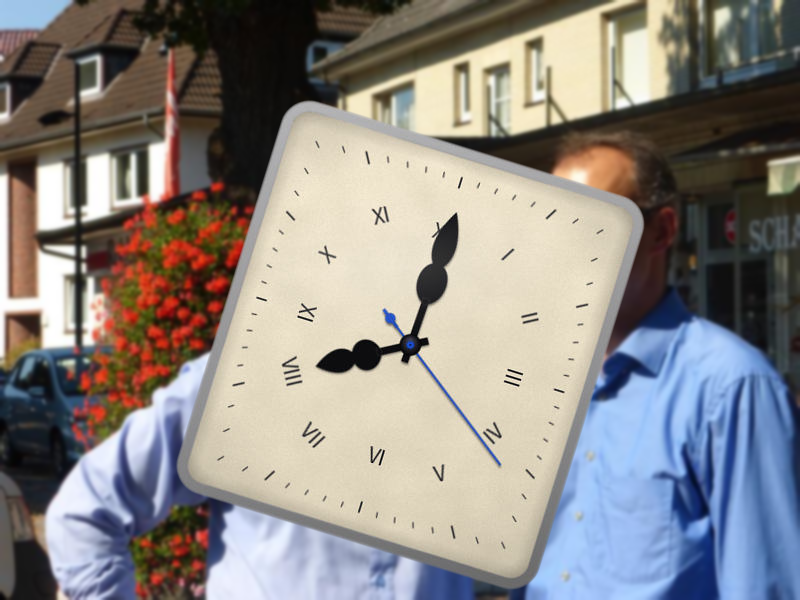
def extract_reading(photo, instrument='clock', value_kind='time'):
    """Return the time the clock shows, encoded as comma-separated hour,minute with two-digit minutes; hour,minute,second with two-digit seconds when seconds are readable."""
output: 8,00,21
